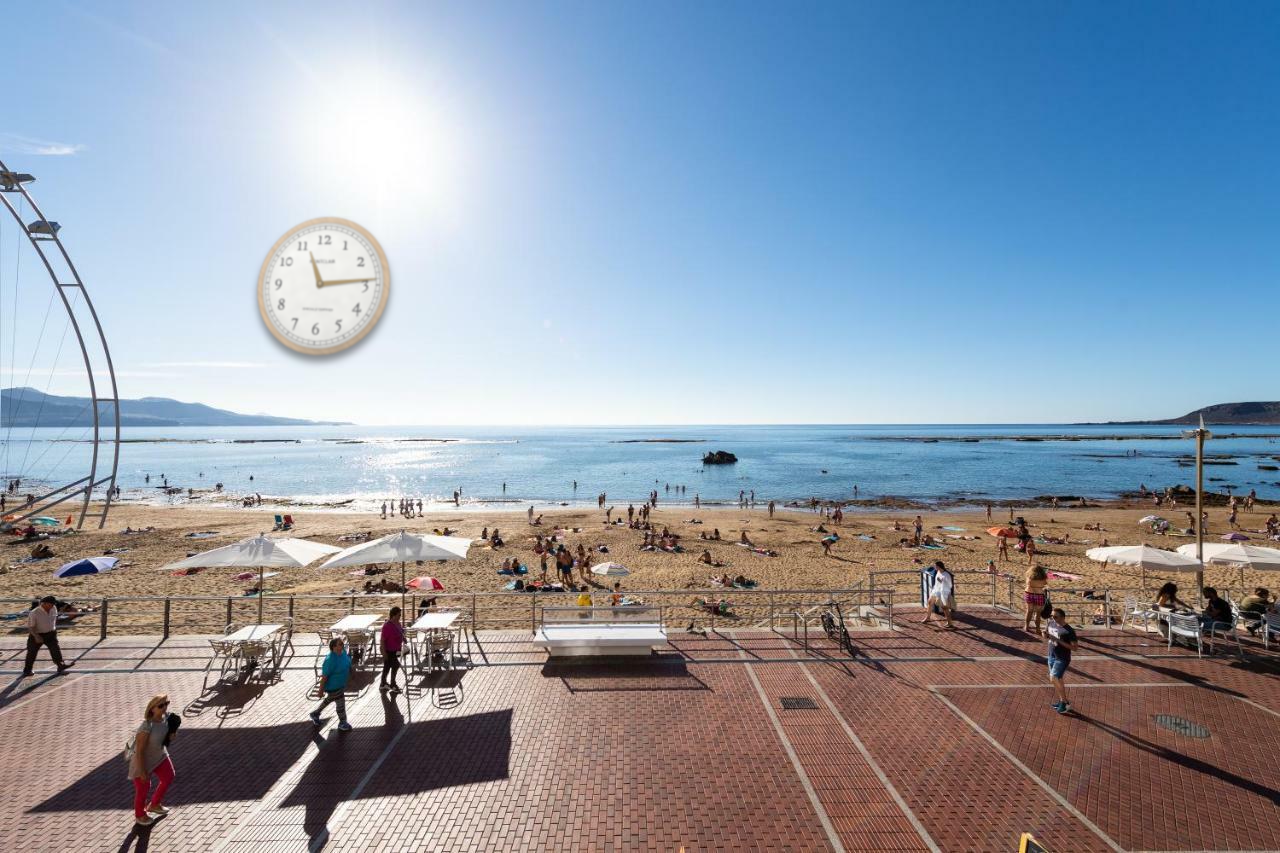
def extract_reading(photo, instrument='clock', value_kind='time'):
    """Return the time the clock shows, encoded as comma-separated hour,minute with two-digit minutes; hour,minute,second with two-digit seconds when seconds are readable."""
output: 11,14
